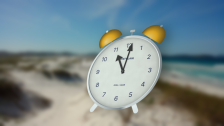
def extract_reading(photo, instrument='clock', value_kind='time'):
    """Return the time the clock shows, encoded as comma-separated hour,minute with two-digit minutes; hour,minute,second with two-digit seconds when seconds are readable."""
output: 11,01
